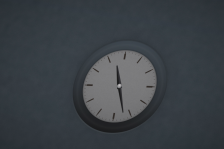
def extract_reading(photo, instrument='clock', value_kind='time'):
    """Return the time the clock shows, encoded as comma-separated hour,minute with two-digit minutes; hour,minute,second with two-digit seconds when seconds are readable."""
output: 11,27
